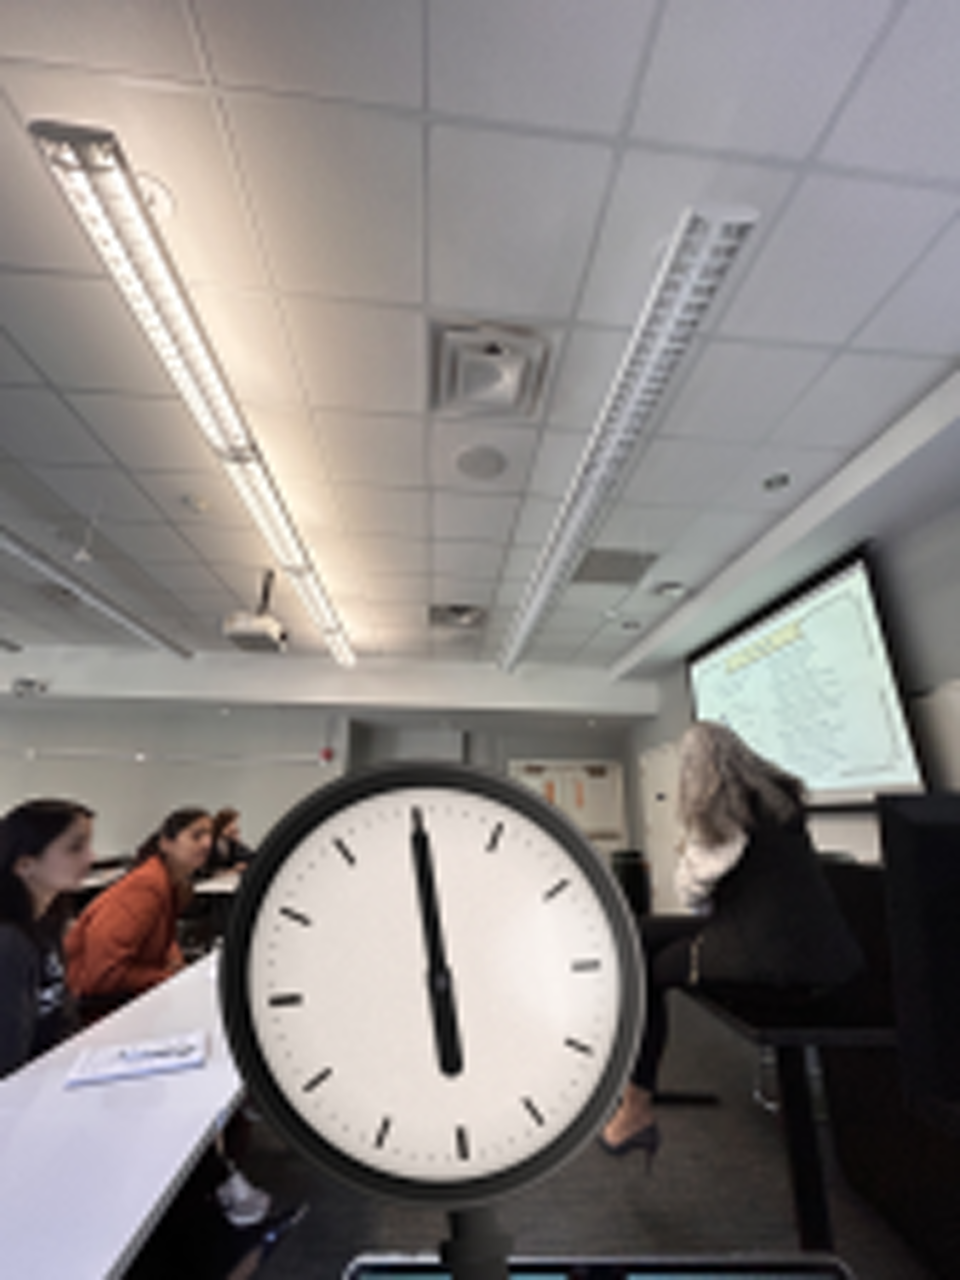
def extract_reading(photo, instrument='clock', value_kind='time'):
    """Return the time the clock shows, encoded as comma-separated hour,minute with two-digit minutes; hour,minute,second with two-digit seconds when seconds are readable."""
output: 6,00
